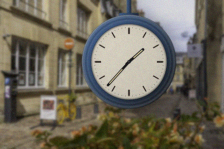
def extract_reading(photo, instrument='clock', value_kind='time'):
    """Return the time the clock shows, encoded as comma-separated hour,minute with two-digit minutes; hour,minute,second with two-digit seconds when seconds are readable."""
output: 1,37
